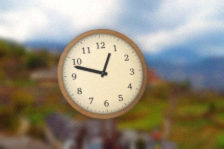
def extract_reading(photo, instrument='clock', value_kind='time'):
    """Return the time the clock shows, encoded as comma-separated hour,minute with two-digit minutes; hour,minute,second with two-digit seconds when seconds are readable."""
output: 12,48
